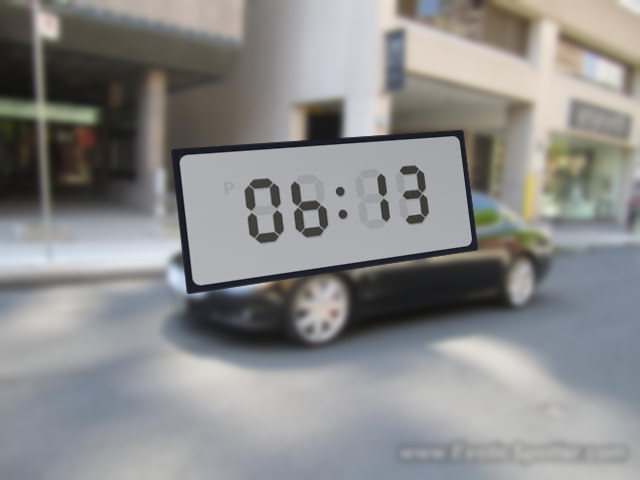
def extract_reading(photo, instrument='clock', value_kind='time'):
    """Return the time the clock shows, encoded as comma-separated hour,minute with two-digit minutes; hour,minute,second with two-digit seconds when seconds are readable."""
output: 6,13
